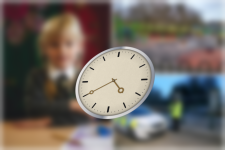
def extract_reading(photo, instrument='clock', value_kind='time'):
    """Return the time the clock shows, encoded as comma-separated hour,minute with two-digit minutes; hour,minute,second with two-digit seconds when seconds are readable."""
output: 4,40
